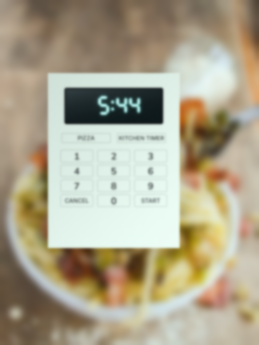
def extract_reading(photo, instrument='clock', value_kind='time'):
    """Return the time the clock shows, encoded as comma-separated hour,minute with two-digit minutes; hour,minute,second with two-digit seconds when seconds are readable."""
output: 5,44
